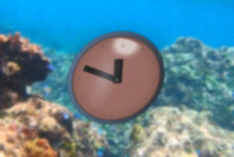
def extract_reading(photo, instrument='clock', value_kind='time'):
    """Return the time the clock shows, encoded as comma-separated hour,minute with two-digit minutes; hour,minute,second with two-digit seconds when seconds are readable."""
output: 11,48
